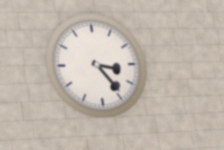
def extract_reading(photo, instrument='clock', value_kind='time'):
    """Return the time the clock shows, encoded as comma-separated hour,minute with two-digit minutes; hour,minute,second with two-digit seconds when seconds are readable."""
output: 3,24
